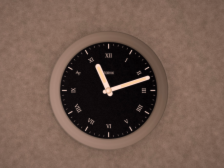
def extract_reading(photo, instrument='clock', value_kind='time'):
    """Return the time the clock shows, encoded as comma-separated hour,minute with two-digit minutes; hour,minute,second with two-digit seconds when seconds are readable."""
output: 11,12
